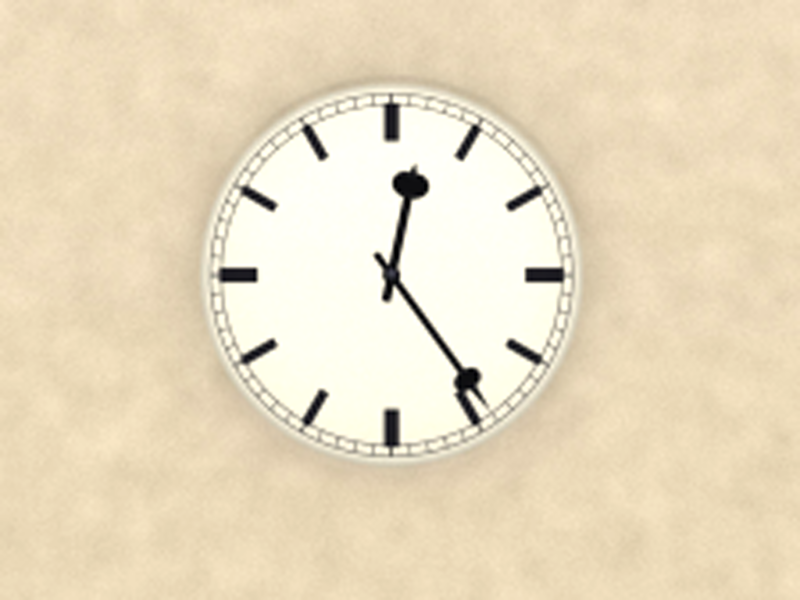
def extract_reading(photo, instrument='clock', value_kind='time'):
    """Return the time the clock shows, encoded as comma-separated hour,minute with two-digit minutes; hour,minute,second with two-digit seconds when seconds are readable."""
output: 12,24
